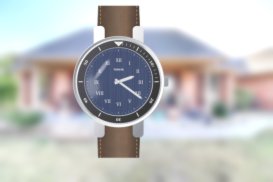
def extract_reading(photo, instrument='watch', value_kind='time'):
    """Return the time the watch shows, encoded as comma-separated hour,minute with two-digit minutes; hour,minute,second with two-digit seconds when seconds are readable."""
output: 2,21
